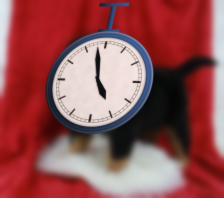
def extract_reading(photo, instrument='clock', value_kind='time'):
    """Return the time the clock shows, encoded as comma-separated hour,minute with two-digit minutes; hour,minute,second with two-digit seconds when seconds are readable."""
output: 4,58
